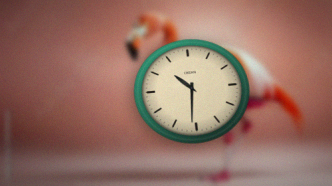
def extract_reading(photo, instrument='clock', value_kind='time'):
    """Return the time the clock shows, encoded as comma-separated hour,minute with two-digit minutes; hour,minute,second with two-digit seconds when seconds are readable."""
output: 10,31
